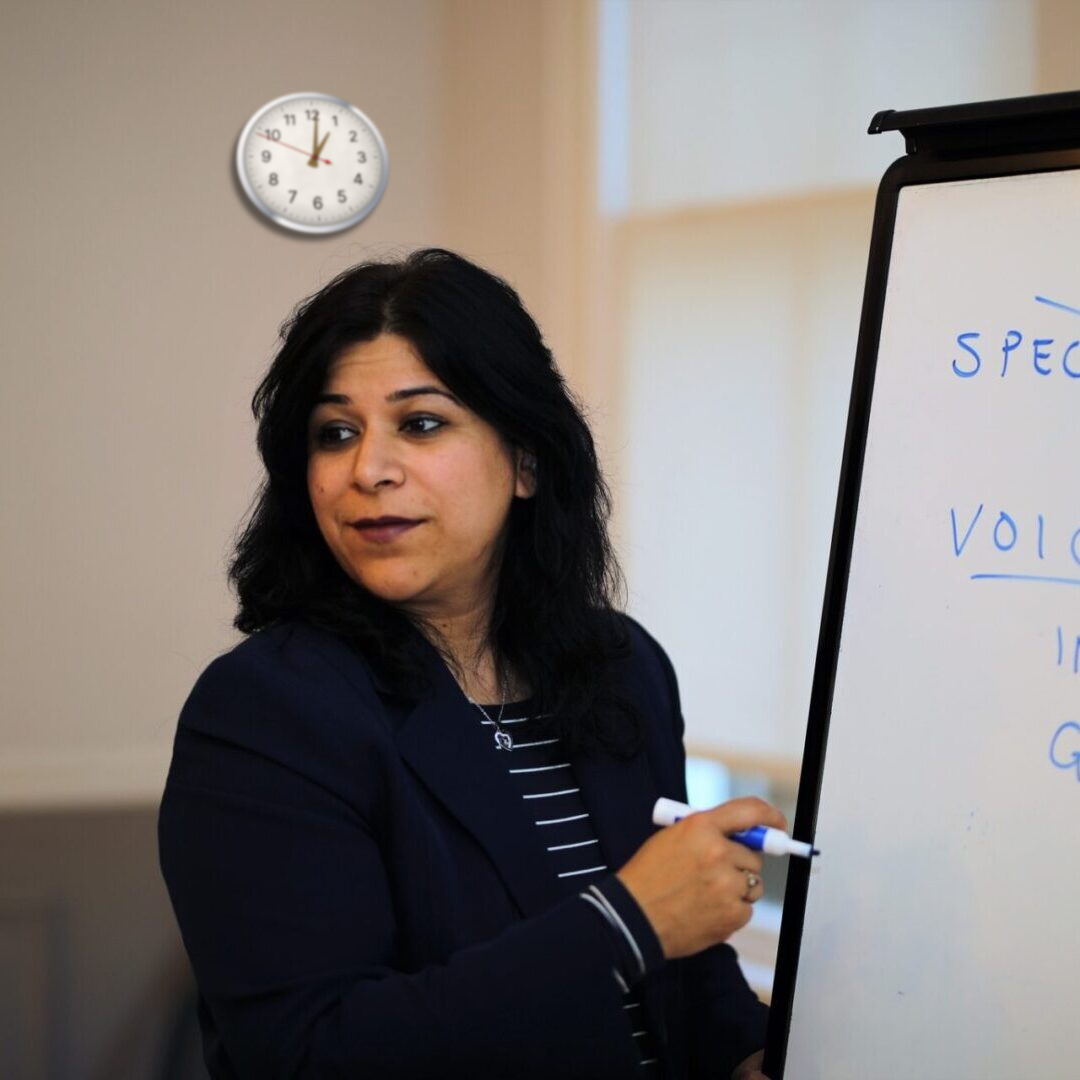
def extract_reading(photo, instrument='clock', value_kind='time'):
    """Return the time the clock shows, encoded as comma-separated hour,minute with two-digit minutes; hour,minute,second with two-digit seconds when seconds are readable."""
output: 1,00,49
